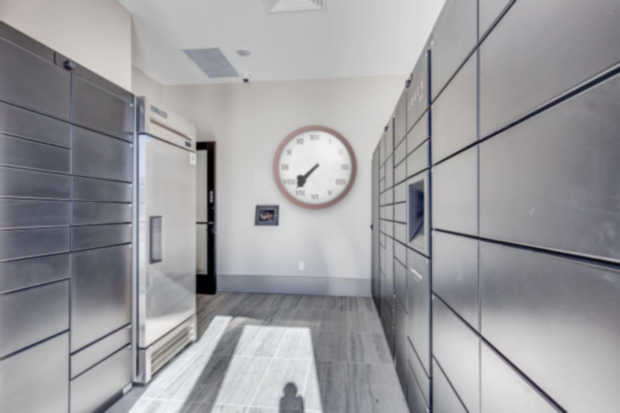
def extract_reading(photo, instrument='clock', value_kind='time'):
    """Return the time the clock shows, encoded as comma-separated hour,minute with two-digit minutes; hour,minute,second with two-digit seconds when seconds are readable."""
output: 7,37
